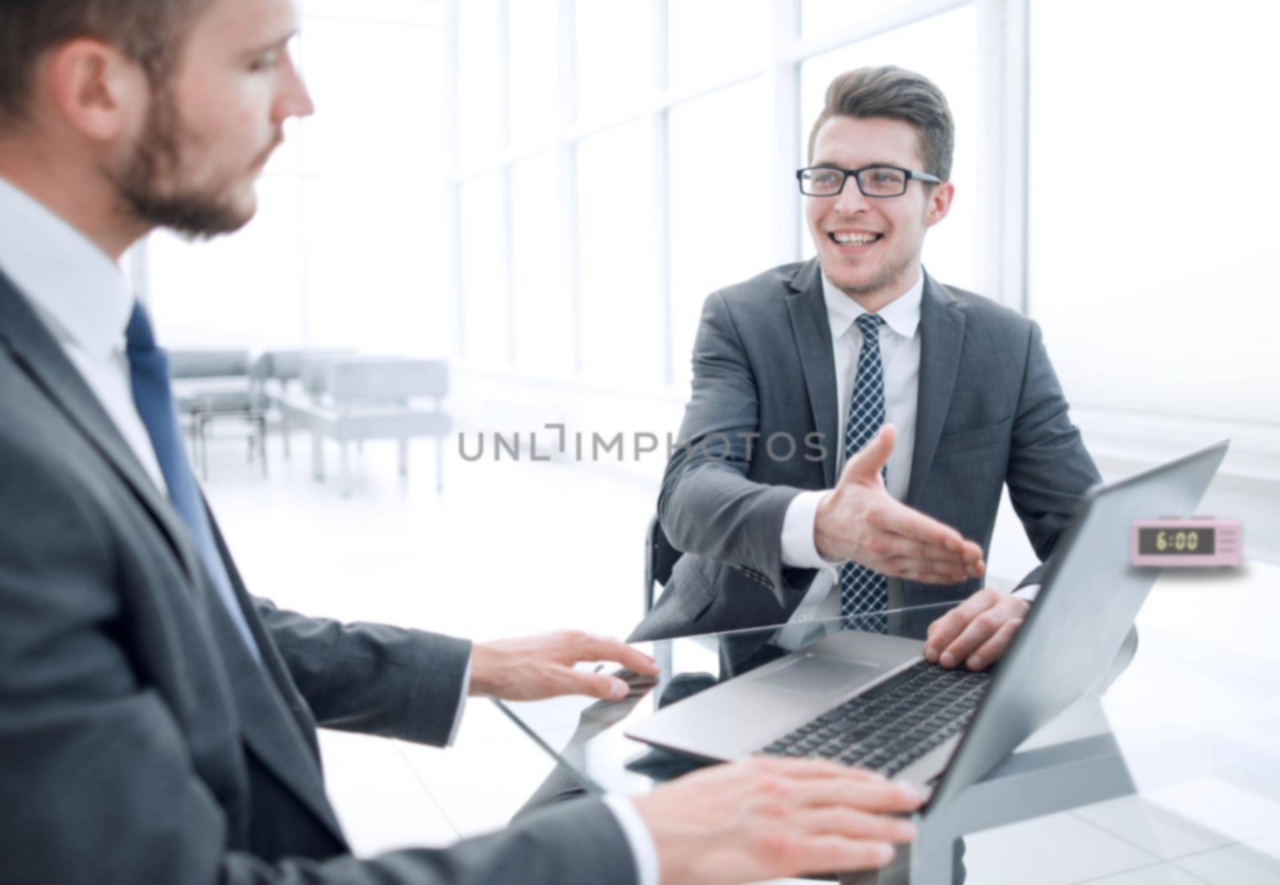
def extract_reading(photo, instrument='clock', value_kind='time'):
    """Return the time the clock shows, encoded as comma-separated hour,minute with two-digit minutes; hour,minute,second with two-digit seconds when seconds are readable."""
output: 6,00
